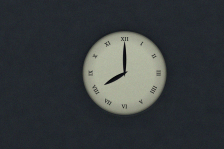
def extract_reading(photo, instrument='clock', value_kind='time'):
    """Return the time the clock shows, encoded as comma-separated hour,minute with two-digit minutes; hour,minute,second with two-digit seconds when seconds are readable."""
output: 8,00
